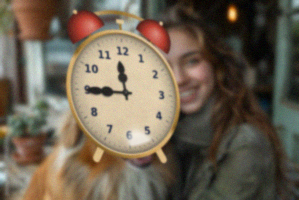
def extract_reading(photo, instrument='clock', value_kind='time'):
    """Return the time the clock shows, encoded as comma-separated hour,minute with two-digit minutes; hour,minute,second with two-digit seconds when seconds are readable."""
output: 11,45
